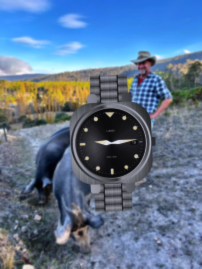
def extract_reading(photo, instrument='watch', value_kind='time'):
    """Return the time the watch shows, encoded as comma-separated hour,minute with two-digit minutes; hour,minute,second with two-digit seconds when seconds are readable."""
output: 9,14
